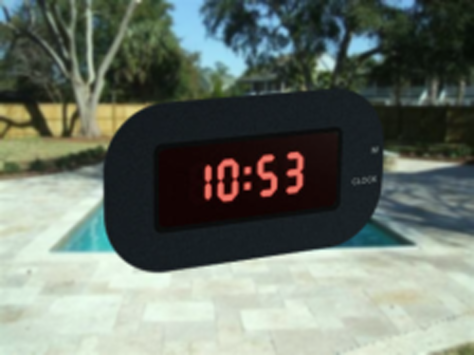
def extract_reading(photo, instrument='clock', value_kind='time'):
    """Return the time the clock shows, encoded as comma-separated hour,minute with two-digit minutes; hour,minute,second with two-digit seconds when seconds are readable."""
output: 10,53
